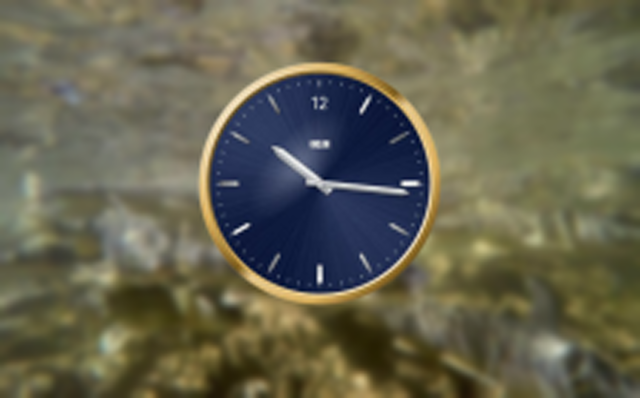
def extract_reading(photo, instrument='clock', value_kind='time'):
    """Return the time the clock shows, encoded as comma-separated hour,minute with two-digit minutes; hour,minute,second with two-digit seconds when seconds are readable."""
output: 10,16
